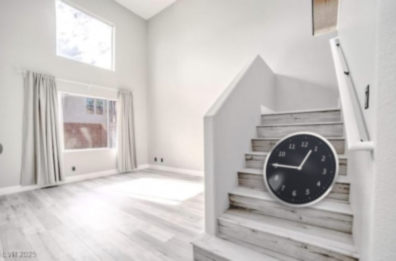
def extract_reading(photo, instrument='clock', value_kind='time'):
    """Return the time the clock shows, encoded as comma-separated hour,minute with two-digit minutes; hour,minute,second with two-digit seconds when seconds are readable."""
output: 12,45
